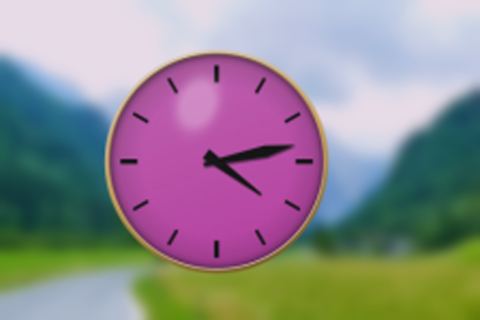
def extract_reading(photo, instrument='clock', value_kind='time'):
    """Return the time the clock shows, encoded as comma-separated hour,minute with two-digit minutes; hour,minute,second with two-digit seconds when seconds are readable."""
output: 4,13
